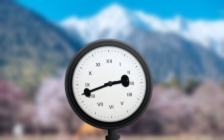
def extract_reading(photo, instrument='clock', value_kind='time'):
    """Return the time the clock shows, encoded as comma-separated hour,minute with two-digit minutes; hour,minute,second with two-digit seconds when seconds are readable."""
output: 2,42
